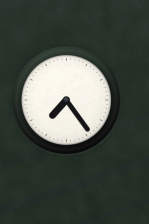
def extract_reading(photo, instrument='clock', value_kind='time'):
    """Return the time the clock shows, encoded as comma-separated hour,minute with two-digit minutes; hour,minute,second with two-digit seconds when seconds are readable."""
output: 7,24
